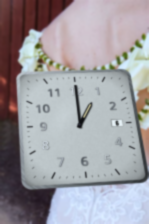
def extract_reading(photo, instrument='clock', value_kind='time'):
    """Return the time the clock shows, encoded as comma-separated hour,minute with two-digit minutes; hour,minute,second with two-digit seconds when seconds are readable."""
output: 1,00
